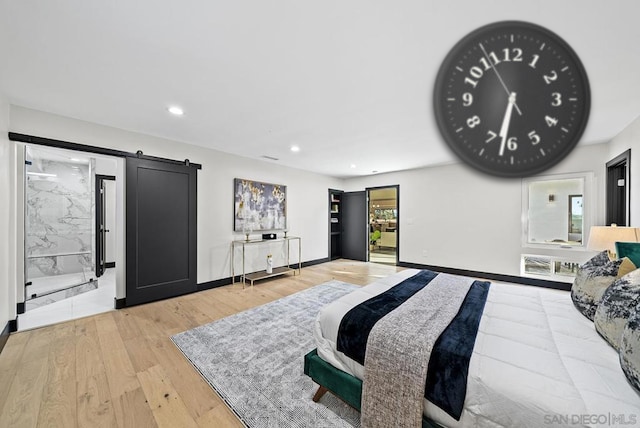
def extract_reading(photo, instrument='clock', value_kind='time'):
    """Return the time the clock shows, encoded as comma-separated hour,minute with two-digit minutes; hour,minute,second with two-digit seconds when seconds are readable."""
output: 6,31,55
